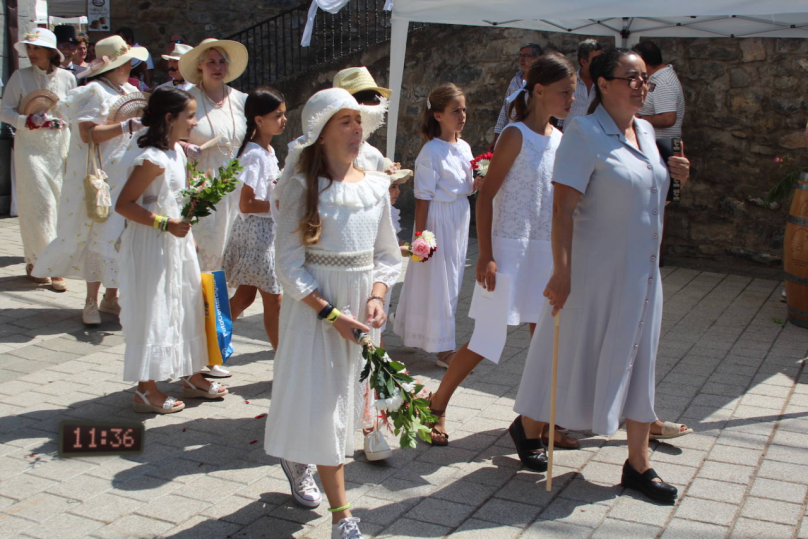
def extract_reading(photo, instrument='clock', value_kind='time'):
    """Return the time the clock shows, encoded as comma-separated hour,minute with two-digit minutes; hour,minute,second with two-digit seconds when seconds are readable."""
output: 11,36
